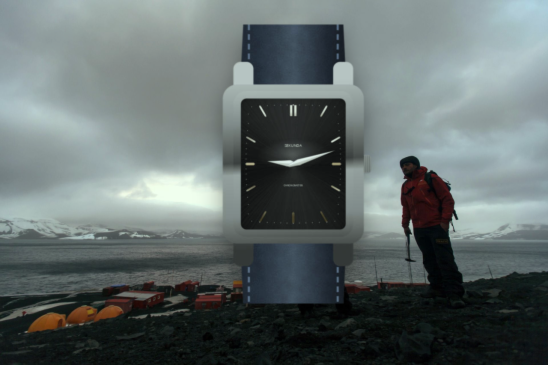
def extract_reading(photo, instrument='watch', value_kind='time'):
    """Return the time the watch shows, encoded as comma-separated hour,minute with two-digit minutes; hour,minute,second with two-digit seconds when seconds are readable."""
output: 9,12
